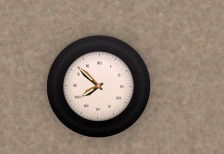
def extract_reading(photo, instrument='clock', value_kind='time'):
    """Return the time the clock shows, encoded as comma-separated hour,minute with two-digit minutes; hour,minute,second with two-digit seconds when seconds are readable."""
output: 7,52
